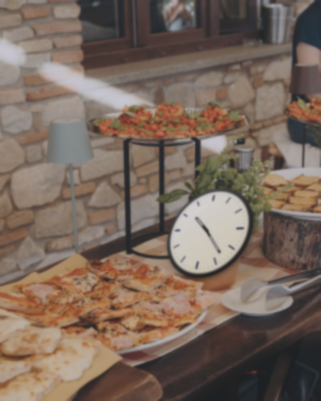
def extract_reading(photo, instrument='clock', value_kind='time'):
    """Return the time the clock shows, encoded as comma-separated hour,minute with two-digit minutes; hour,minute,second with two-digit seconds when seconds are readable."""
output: 10,23
